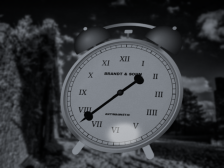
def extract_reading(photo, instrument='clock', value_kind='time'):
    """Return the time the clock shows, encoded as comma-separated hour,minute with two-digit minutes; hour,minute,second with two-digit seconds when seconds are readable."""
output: 1,38
